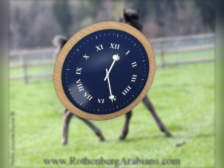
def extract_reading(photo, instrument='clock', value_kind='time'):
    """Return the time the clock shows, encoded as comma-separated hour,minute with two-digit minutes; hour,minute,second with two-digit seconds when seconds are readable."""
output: 12,26
